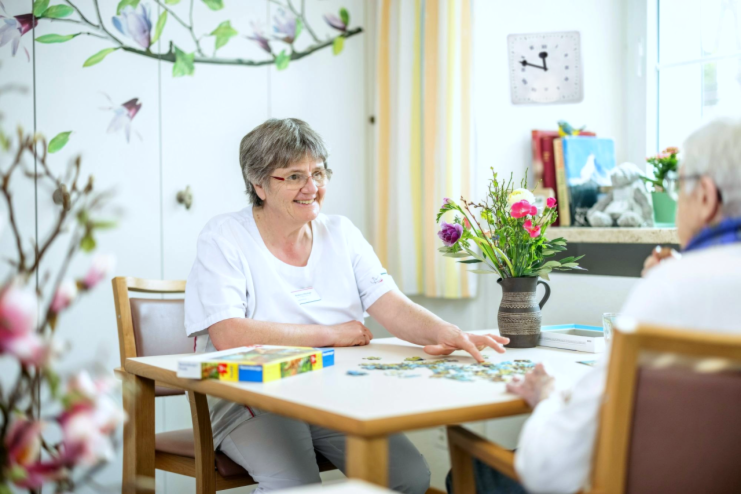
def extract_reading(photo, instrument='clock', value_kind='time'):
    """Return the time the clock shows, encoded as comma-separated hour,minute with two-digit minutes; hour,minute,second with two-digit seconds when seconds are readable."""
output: 11,48
